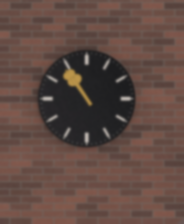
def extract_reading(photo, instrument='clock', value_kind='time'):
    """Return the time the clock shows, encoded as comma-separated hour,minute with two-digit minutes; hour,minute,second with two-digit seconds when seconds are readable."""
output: 10,54
